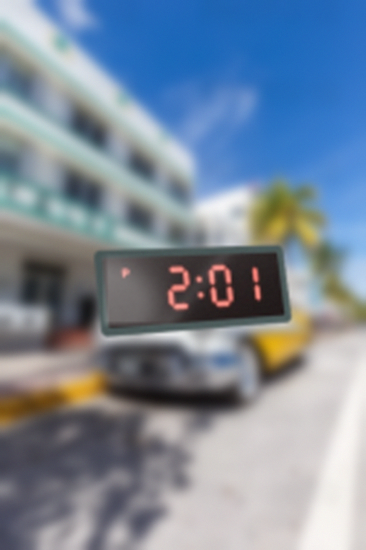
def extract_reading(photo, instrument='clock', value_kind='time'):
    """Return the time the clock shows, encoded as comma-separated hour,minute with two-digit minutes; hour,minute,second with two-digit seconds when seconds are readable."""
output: 2,01
